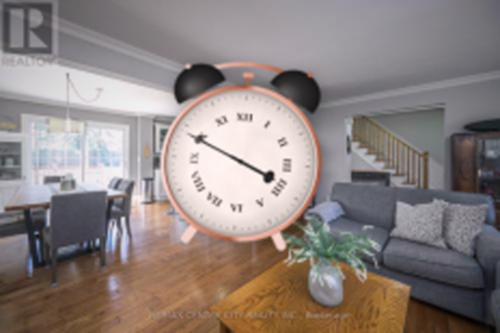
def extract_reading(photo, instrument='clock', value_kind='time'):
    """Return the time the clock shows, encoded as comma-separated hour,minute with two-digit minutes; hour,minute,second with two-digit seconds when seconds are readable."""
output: 3,49
